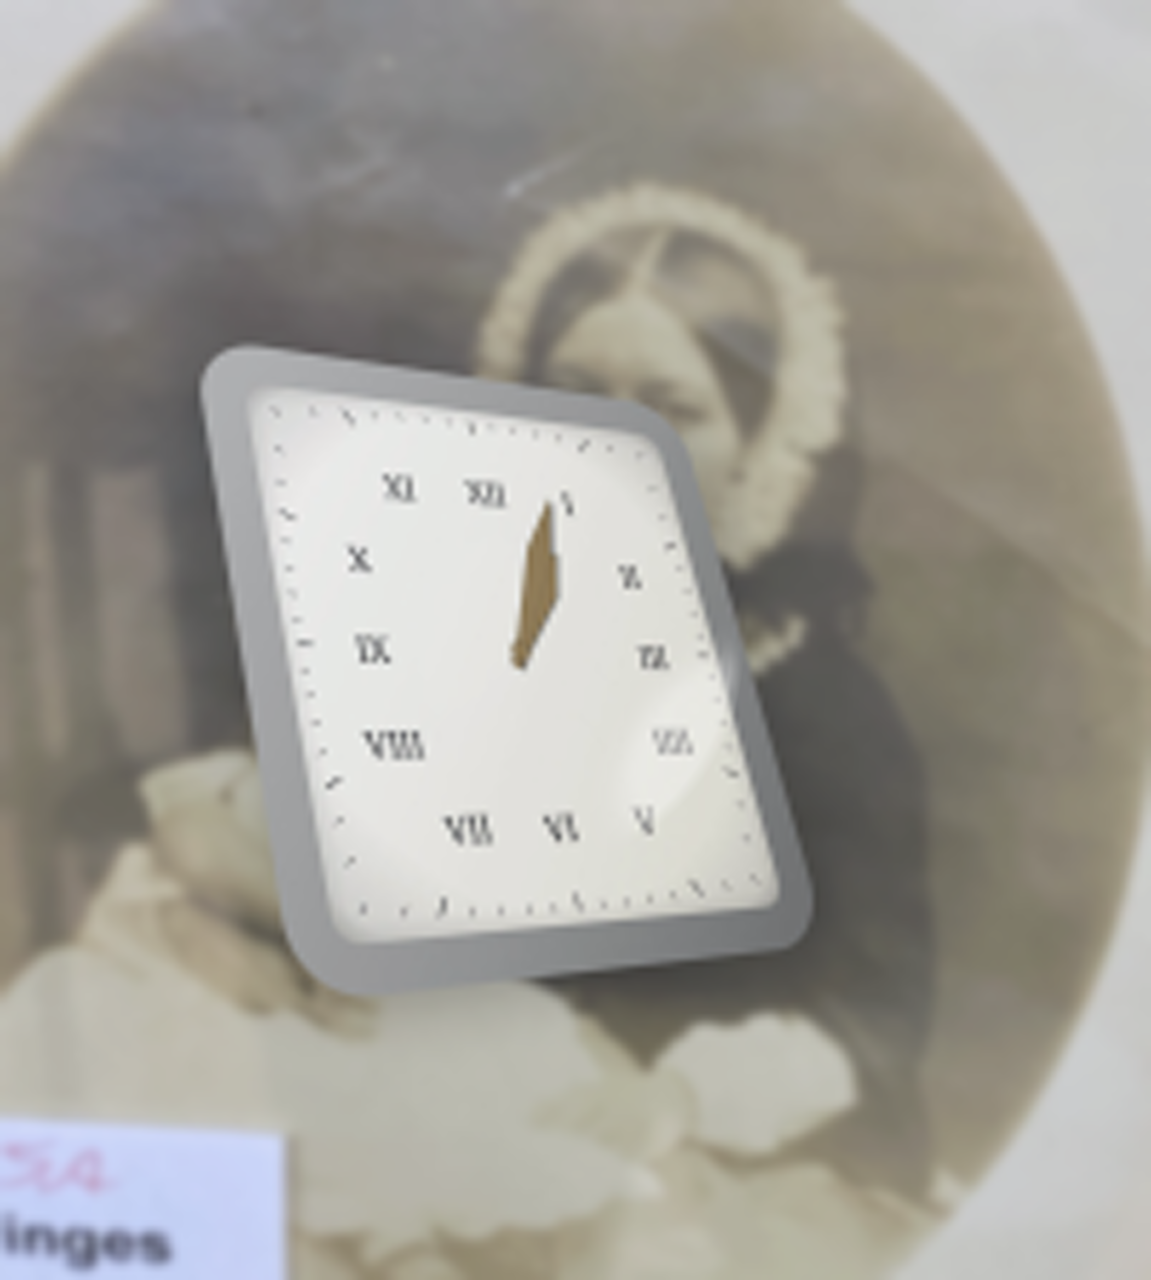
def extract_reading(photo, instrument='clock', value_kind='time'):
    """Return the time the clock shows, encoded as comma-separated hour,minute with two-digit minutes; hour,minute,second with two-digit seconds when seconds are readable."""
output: 1,04
